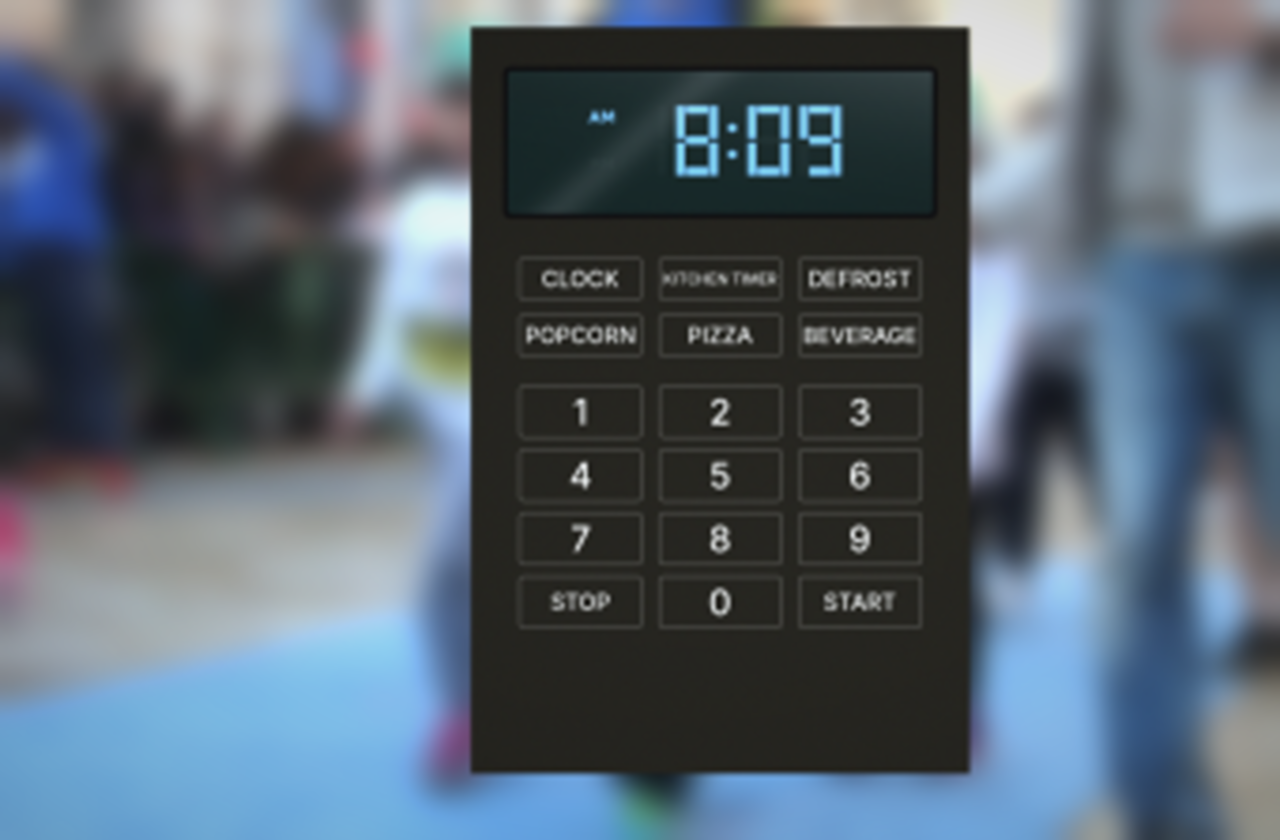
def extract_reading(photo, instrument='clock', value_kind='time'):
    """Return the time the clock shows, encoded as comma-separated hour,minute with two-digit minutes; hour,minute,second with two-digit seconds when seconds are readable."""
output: 8,09
